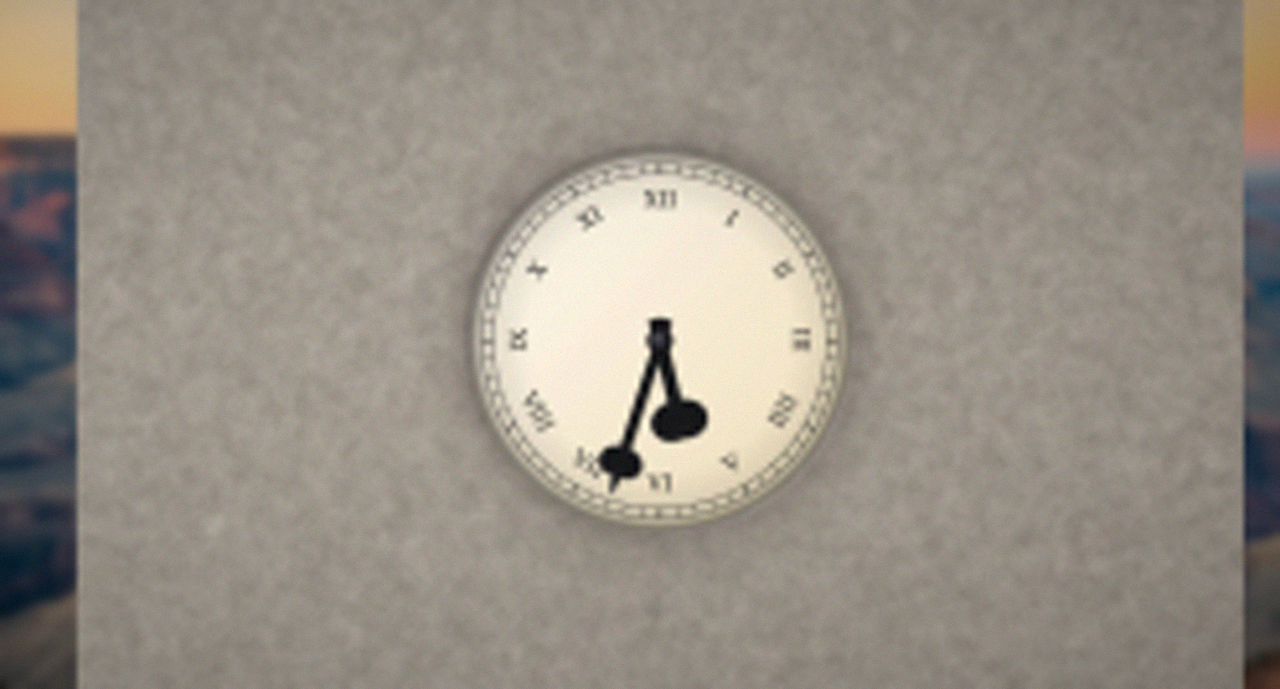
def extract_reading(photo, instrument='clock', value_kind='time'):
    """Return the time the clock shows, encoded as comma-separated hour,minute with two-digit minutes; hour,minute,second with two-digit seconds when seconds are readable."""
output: 5,33
